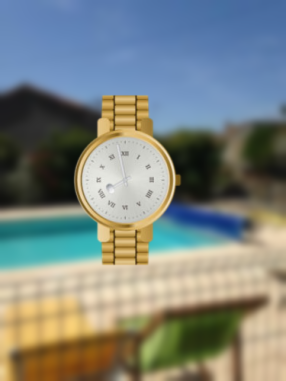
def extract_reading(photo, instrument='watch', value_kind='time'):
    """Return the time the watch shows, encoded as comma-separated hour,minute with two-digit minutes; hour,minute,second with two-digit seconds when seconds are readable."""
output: 7,58
